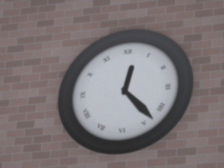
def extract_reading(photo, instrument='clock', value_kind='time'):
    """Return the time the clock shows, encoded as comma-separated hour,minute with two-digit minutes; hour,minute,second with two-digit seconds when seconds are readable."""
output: 12,23
